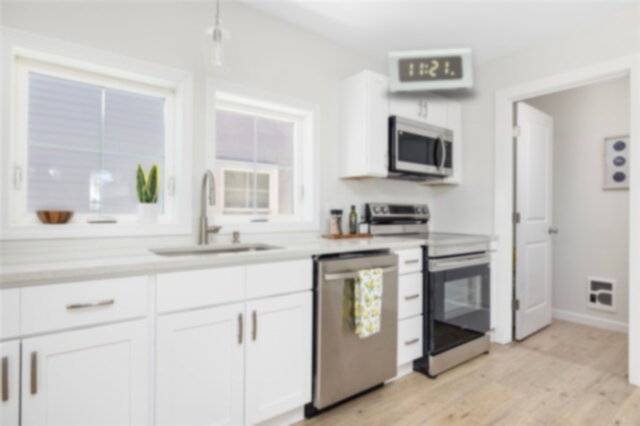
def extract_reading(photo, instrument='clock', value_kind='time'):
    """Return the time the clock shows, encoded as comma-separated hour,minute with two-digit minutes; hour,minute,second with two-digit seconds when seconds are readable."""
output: 11,21
